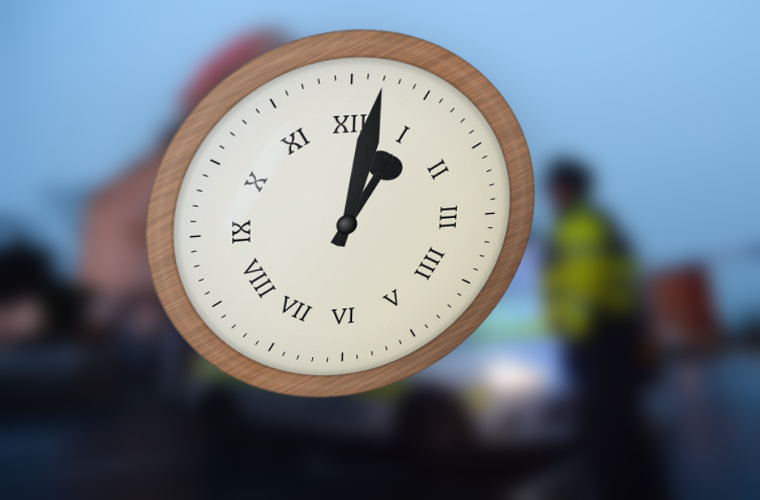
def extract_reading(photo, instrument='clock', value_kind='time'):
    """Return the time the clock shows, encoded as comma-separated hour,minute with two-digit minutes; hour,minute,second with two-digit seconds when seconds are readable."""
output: 1,02
